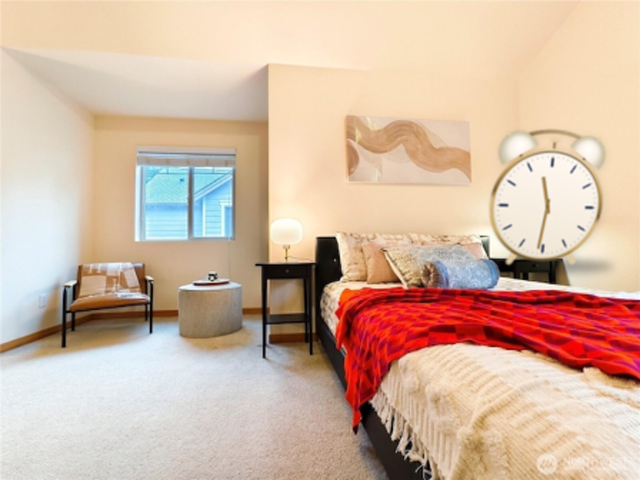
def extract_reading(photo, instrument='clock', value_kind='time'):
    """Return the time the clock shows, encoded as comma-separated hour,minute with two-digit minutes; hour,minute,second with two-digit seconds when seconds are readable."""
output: 11,31
